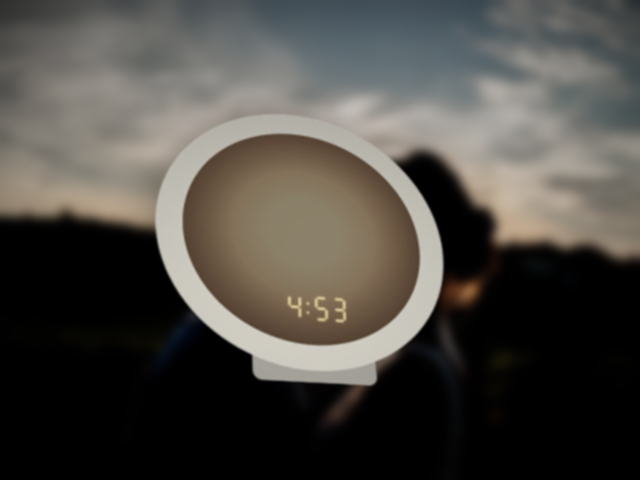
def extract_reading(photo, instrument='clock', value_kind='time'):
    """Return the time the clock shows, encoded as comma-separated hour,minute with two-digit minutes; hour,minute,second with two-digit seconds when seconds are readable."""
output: 4,53
